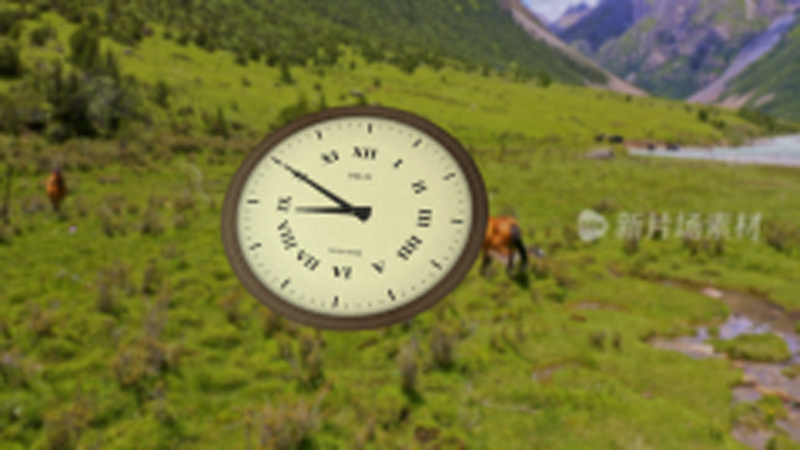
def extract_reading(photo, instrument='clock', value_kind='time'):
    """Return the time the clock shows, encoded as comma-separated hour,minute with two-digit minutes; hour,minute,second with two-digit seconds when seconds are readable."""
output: 8,50
